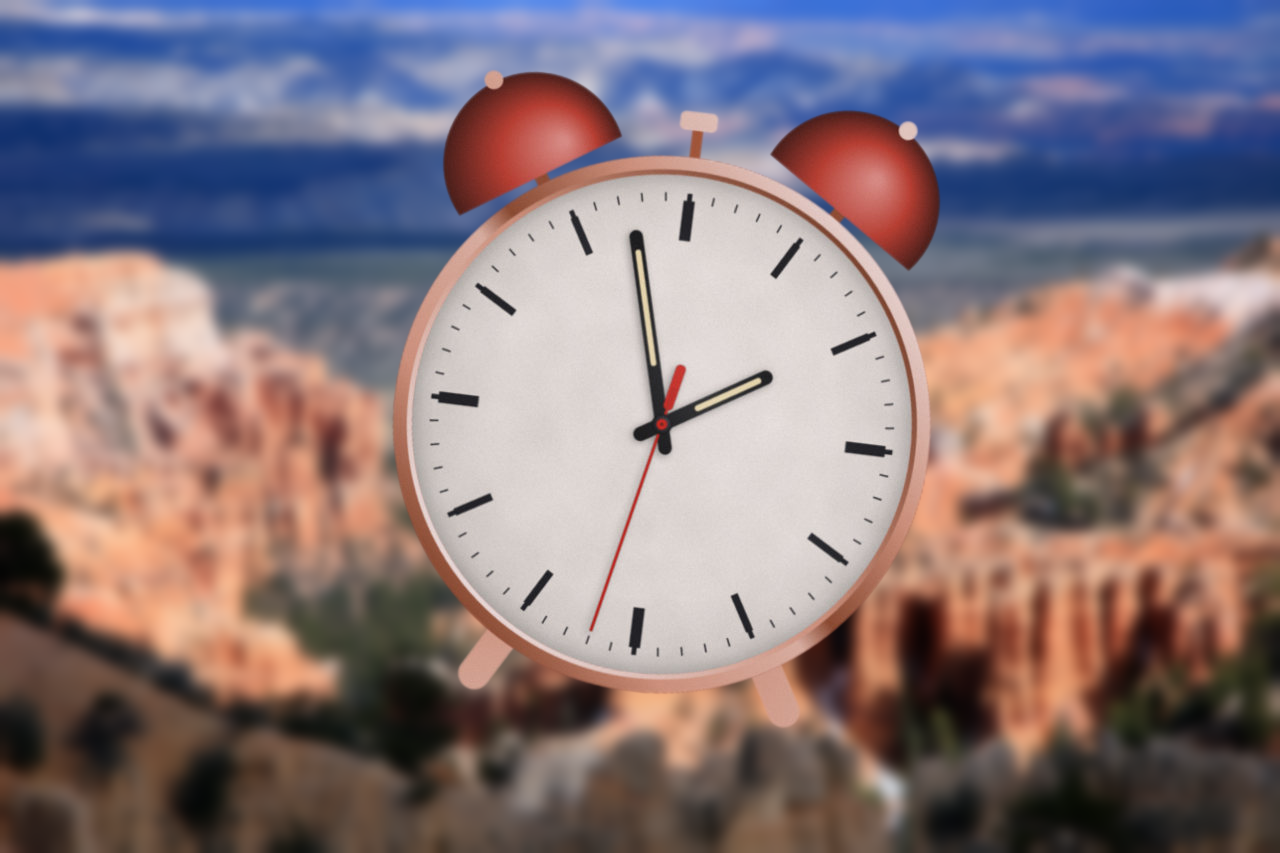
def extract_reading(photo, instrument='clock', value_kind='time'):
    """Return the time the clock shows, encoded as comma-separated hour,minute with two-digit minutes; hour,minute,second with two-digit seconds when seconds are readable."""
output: 1,57,32
